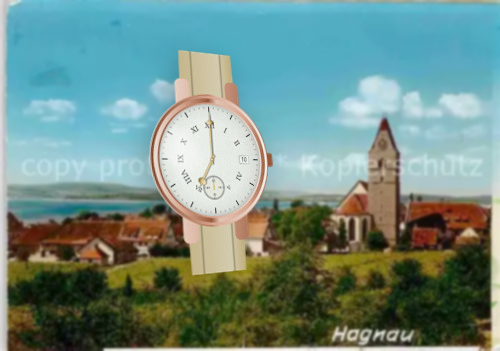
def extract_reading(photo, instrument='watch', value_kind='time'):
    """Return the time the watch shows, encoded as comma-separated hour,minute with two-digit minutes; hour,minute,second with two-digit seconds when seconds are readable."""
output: 7,00
